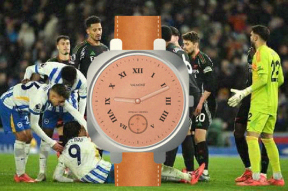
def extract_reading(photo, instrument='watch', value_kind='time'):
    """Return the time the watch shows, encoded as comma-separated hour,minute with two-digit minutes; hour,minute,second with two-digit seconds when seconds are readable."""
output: 9,11
